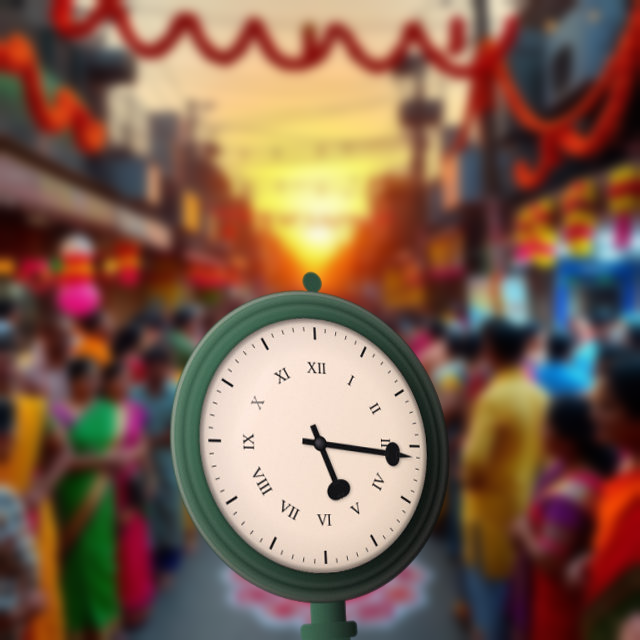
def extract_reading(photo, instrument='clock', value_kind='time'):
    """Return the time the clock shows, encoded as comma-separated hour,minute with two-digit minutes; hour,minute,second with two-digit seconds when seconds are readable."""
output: 5,16
